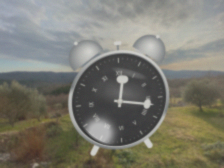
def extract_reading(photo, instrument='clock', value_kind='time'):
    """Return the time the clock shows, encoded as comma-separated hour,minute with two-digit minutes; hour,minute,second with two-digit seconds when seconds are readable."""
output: 12,17
